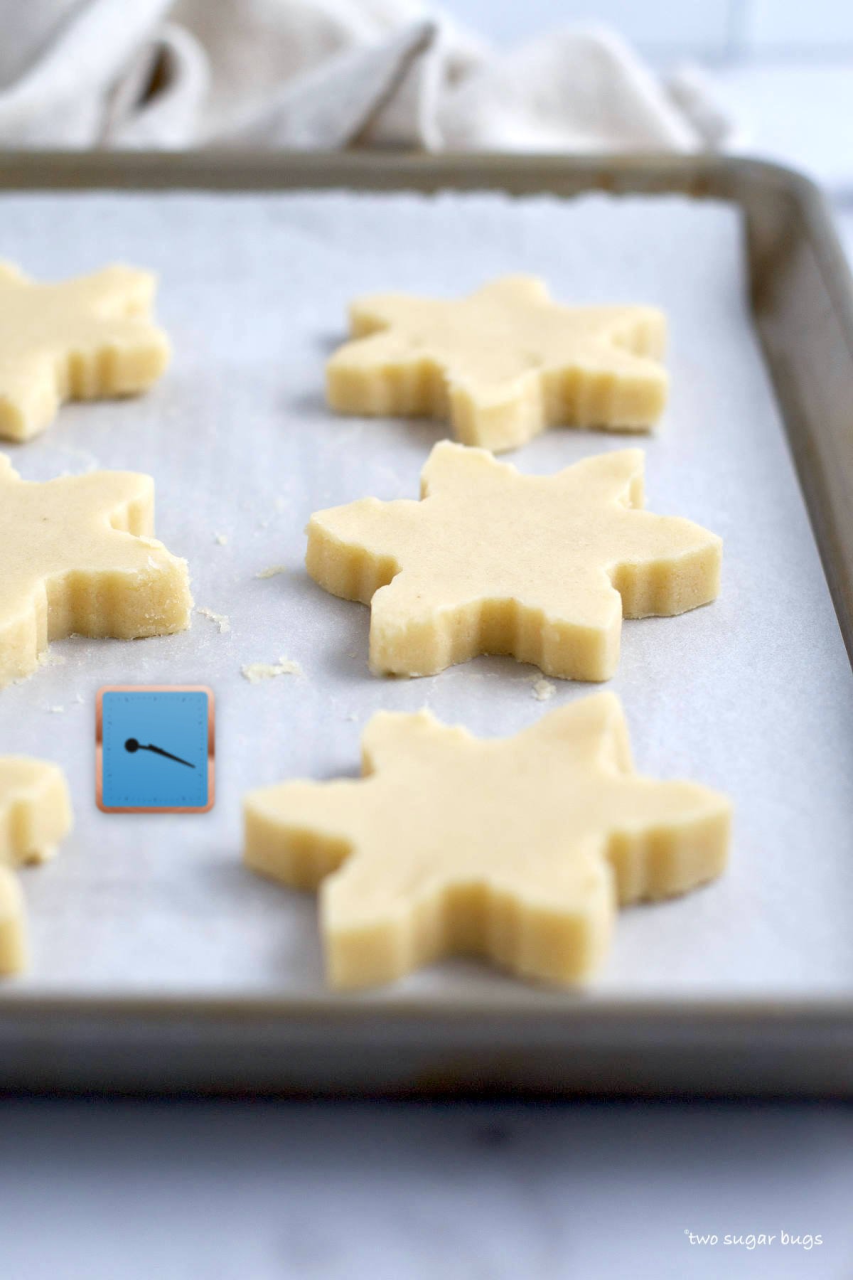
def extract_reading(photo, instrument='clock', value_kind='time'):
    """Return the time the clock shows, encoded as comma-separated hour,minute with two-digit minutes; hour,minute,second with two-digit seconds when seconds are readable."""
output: 9,19
